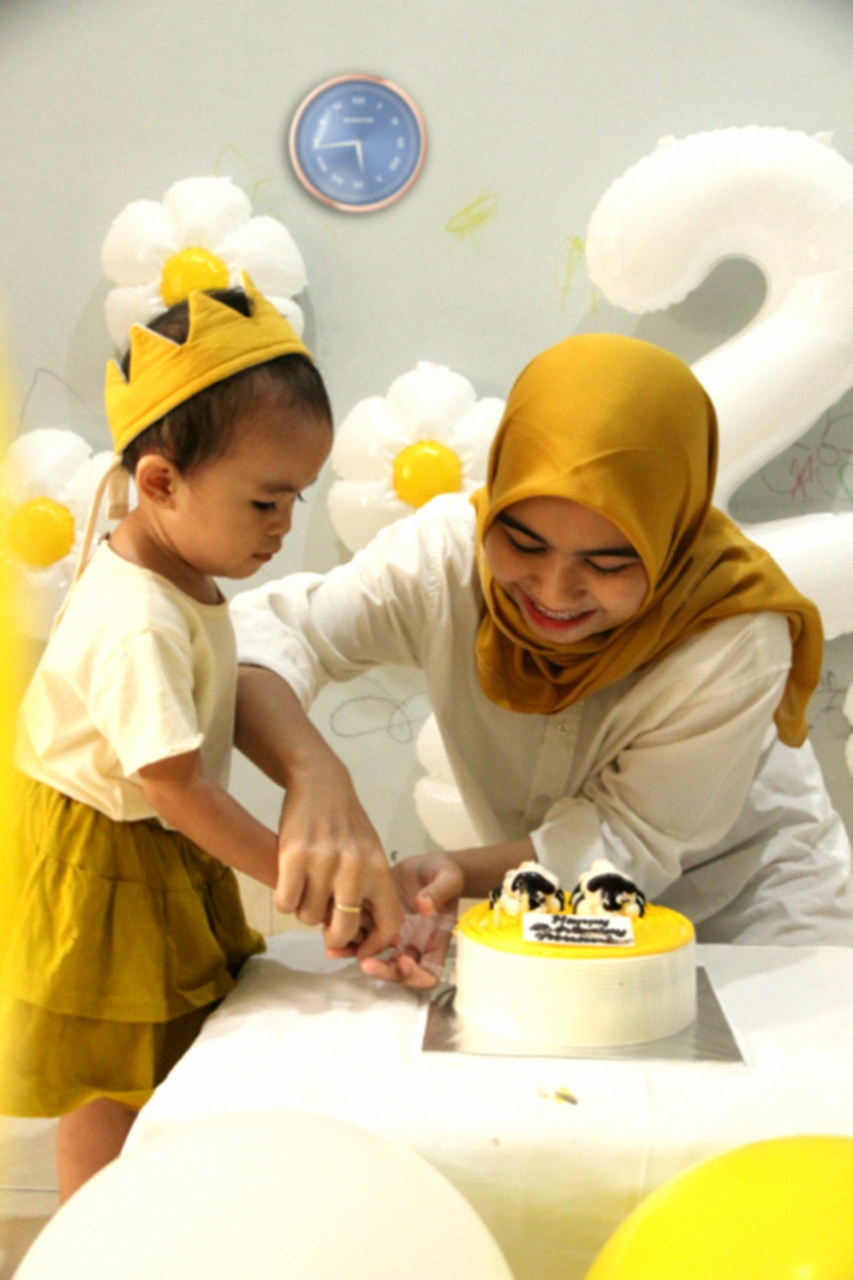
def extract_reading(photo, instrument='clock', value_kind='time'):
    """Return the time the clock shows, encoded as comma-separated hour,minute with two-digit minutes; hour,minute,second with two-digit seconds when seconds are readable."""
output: 5,44
